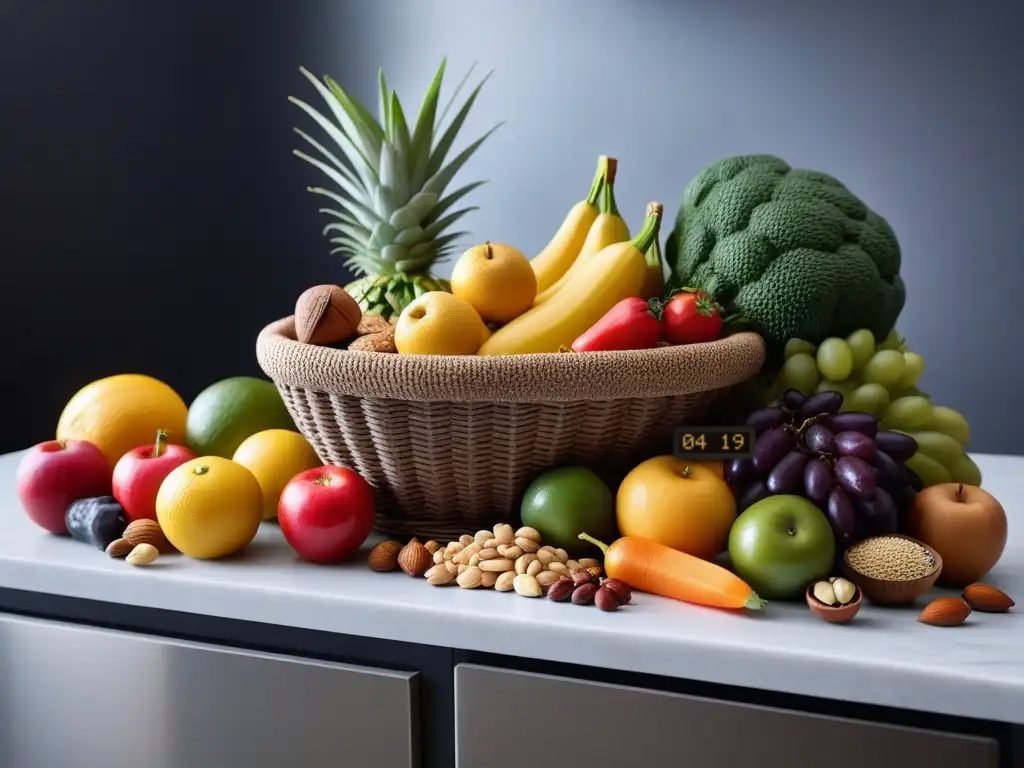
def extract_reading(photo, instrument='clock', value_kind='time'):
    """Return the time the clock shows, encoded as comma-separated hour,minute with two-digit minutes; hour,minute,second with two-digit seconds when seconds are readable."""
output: 4,19
